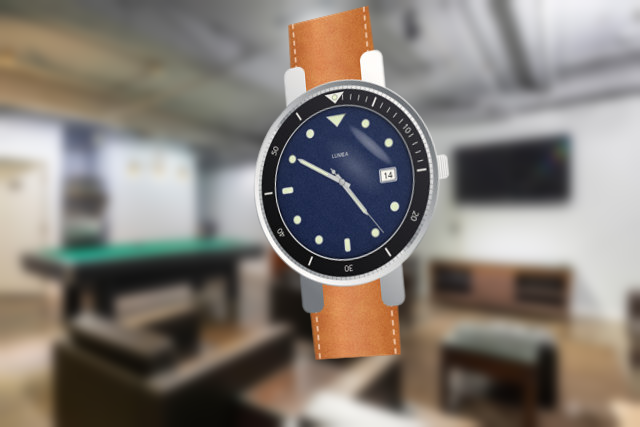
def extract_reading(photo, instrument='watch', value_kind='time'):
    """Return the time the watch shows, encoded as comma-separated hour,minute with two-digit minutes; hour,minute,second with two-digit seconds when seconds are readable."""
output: 4,50,24
